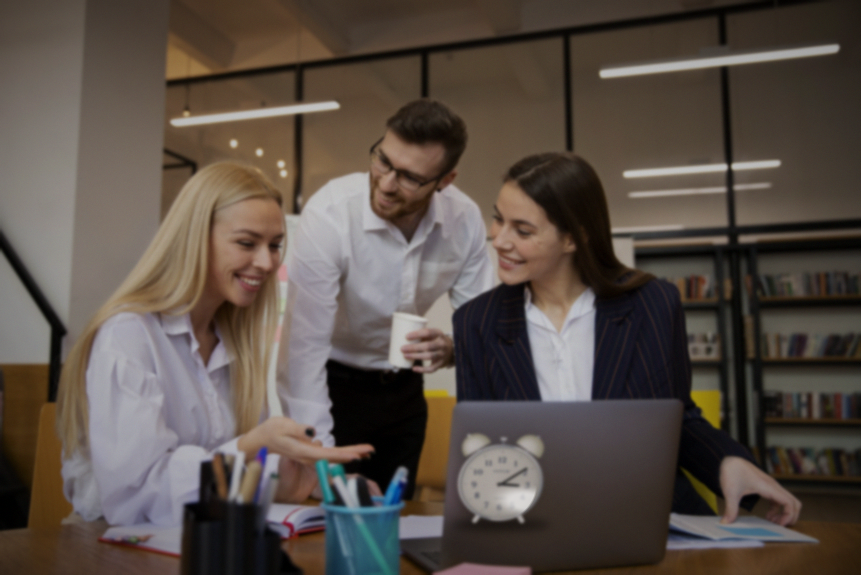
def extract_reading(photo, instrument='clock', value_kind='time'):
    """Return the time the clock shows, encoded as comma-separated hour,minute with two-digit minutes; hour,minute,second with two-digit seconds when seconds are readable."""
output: 3,09
